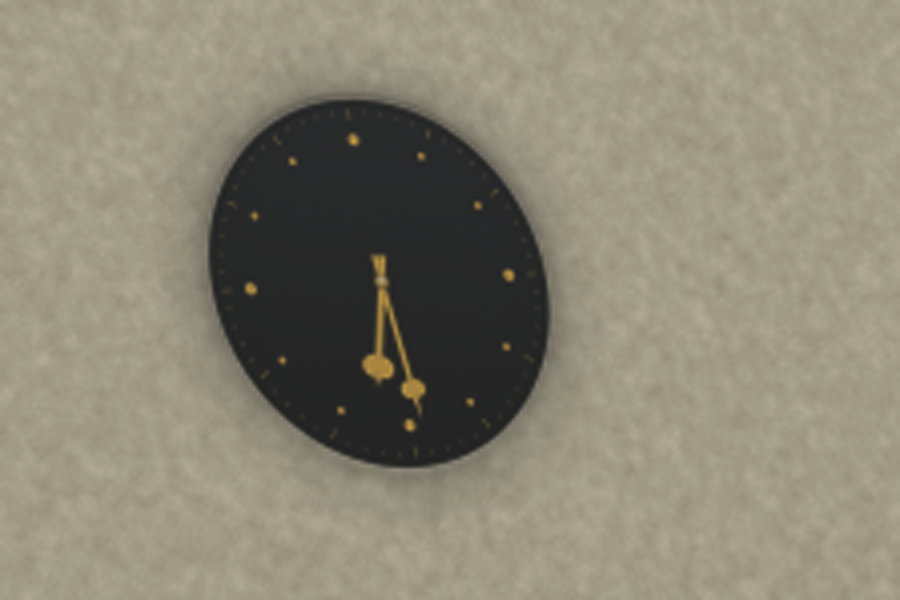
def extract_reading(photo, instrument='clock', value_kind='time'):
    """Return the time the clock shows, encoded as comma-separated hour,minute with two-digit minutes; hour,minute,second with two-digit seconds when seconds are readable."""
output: 6,29
